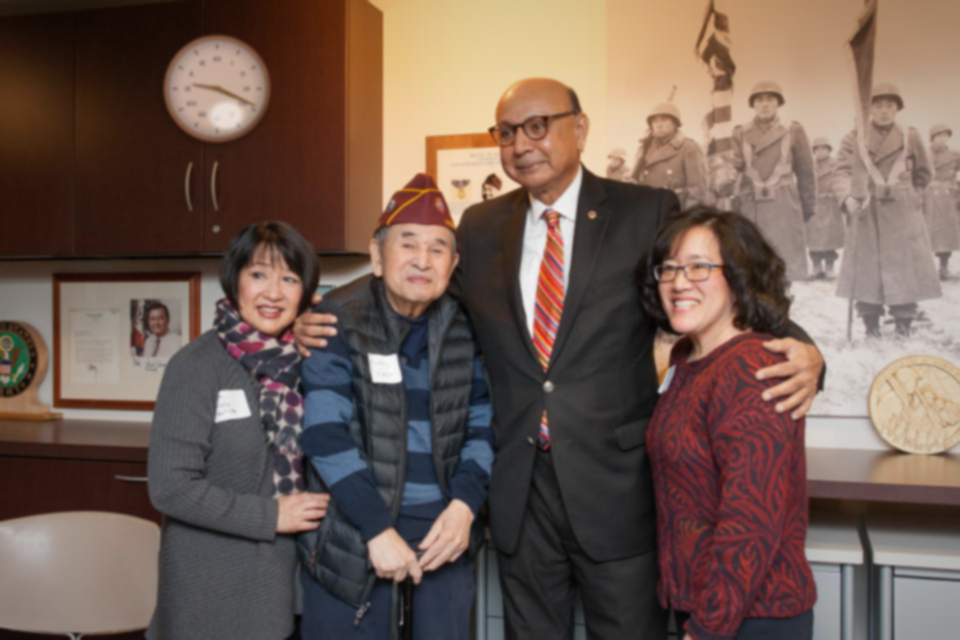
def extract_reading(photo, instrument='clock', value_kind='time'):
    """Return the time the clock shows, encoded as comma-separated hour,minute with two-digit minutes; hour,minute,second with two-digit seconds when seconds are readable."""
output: 9,19
